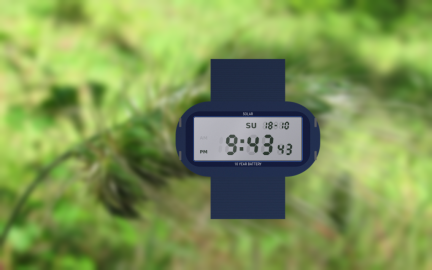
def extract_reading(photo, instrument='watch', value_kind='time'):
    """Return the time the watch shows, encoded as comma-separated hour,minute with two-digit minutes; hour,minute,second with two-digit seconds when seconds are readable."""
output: 9,43,43
